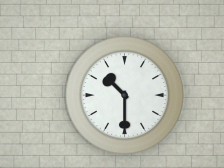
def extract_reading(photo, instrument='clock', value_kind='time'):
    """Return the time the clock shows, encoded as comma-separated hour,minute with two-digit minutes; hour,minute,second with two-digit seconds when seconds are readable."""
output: 10,30
